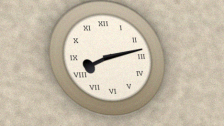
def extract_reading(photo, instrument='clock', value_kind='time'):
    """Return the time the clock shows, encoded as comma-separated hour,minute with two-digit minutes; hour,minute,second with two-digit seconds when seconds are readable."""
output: 8,13
